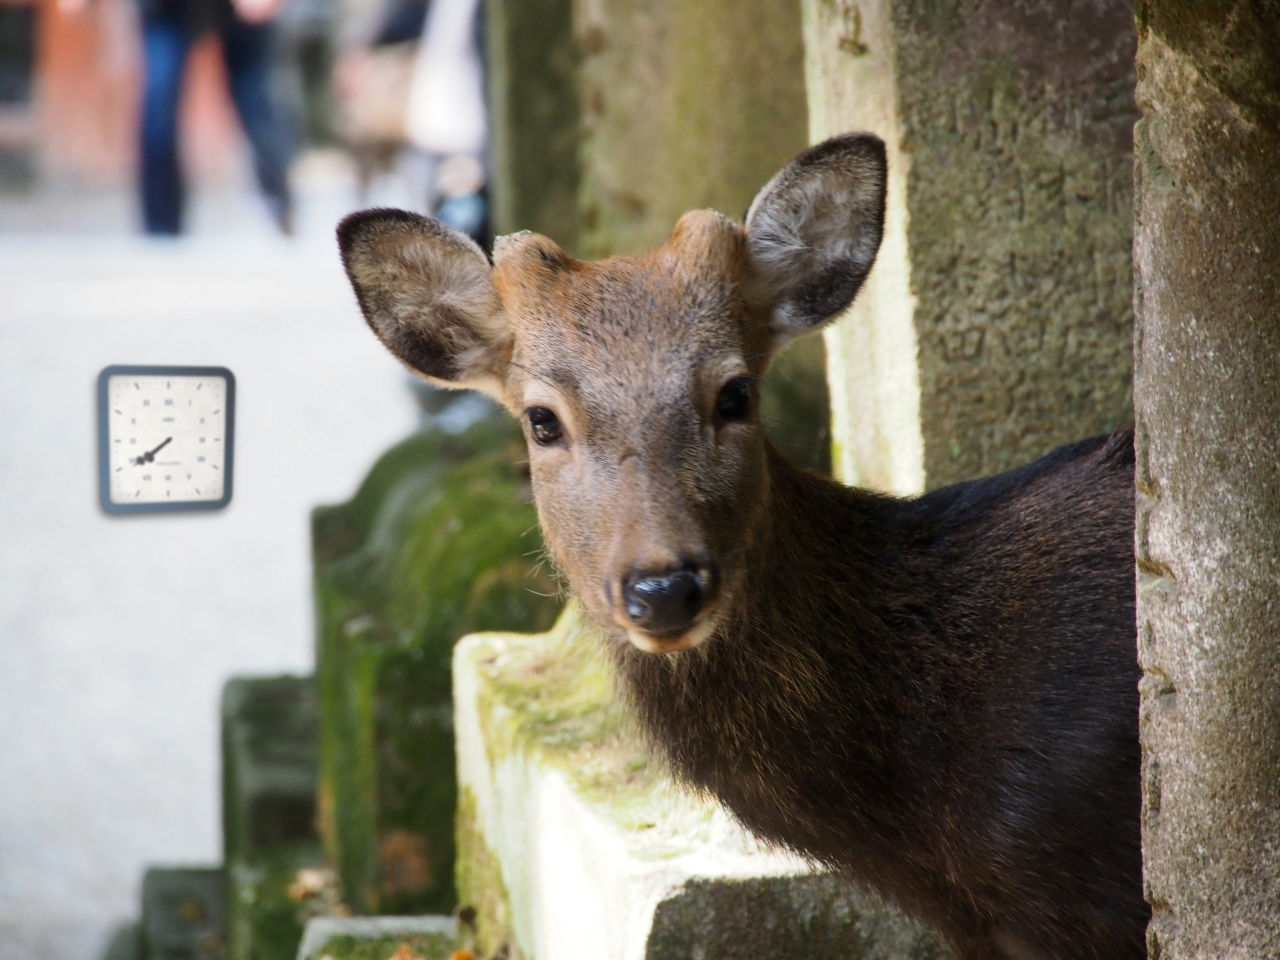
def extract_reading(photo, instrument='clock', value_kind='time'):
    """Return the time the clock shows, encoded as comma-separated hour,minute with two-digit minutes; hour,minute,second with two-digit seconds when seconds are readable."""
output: 7,39
